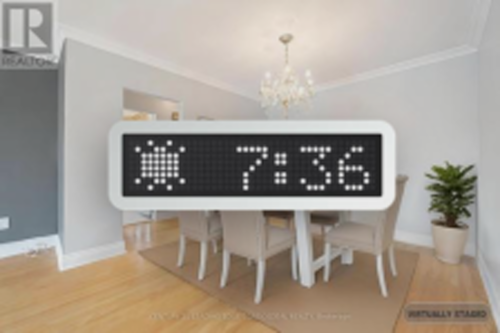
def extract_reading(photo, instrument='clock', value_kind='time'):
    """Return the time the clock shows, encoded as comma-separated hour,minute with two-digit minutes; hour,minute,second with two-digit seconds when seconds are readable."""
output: 7,36
